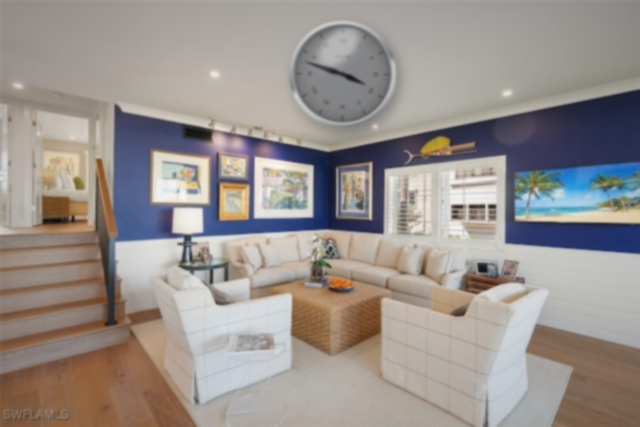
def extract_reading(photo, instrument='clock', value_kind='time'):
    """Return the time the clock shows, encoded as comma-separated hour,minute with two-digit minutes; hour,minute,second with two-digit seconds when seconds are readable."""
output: 3,48
